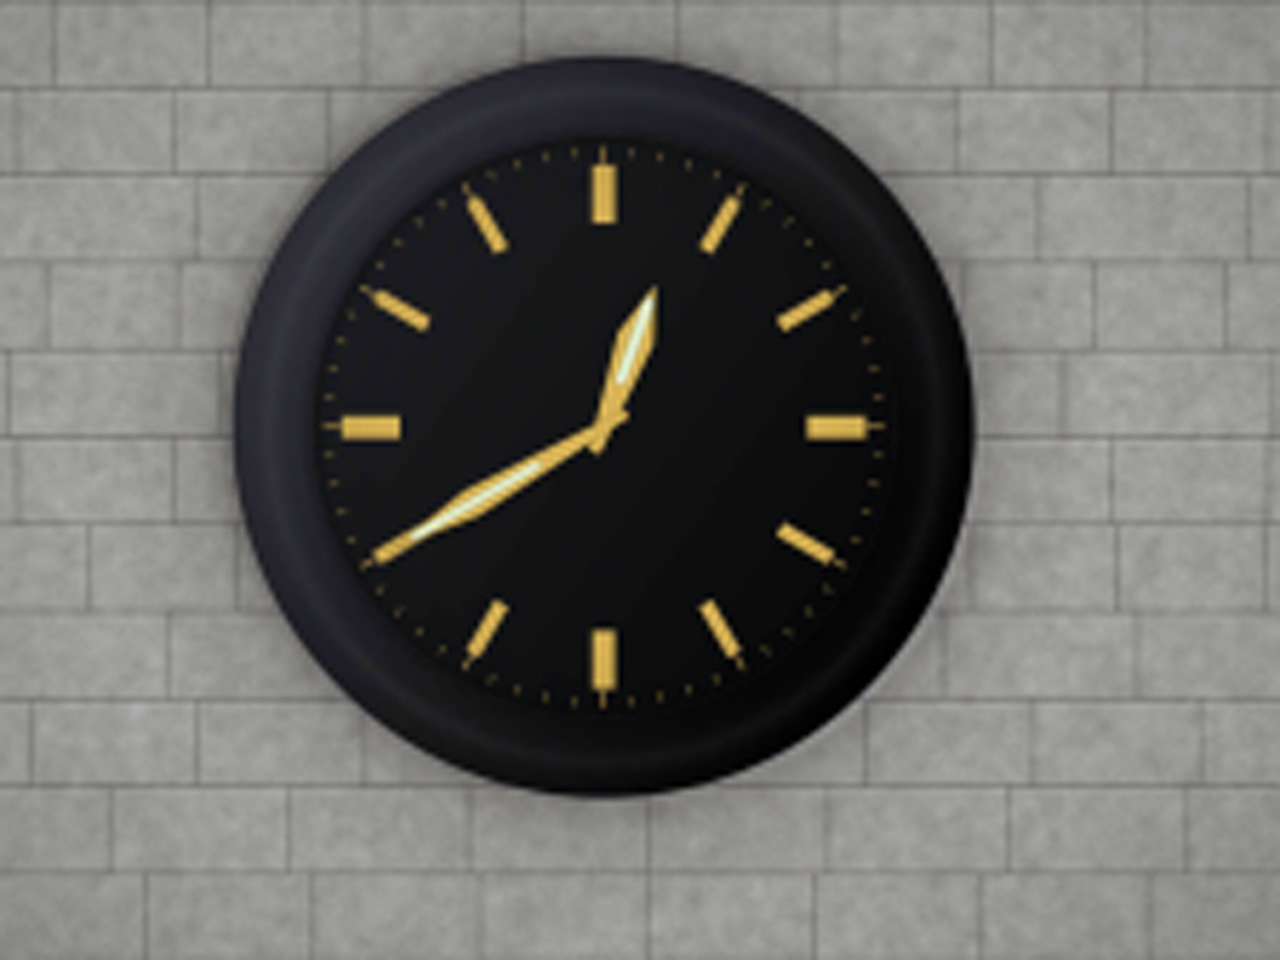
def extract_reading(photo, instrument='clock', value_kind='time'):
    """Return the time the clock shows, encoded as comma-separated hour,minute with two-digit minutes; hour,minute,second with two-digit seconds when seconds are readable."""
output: 12,40
